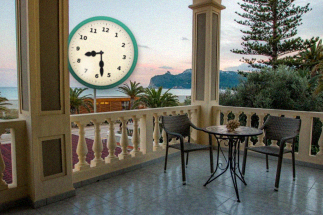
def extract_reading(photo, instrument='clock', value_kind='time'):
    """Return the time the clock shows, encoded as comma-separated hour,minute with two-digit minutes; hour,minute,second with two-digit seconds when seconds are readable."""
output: 8,28
